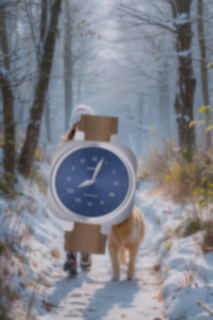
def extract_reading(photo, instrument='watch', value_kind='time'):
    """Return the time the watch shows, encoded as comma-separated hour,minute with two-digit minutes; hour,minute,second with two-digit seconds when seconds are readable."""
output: 8,03
